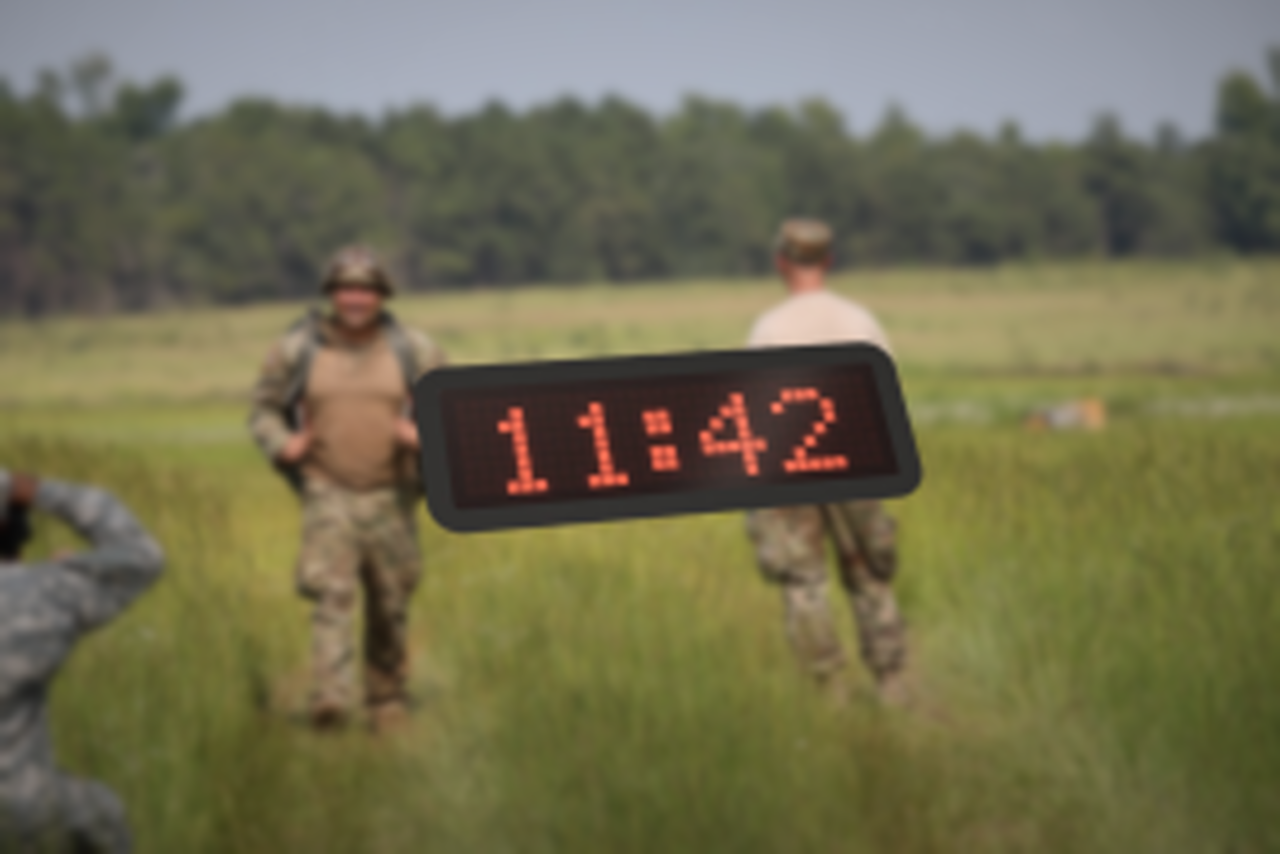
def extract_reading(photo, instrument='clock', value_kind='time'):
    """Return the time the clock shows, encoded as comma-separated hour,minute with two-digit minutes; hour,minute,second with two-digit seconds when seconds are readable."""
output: 11,42
